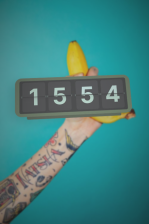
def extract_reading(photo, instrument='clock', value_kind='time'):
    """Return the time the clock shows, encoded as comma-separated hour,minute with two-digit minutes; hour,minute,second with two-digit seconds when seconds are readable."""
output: 15,54
